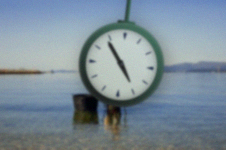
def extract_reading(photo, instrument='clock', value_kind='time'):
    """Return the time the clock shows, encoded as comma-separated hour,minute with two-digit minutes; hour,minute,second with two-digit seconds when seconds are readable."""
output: 4,54
